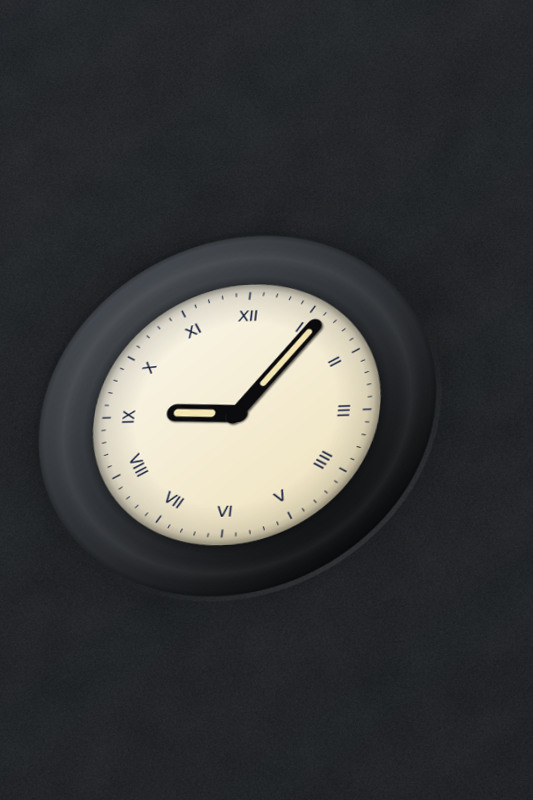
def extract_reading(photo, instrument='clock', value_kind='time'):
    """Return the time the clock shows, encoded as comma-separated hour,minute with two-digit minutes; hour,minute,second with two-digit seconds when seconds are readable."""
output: 9,06
